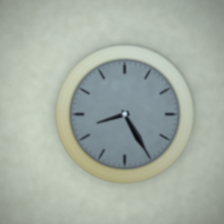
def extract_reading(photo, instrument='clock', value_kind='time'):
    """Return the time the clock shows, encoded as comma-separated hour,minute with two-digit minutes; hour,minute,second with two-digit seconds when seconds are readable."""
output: 8,25
